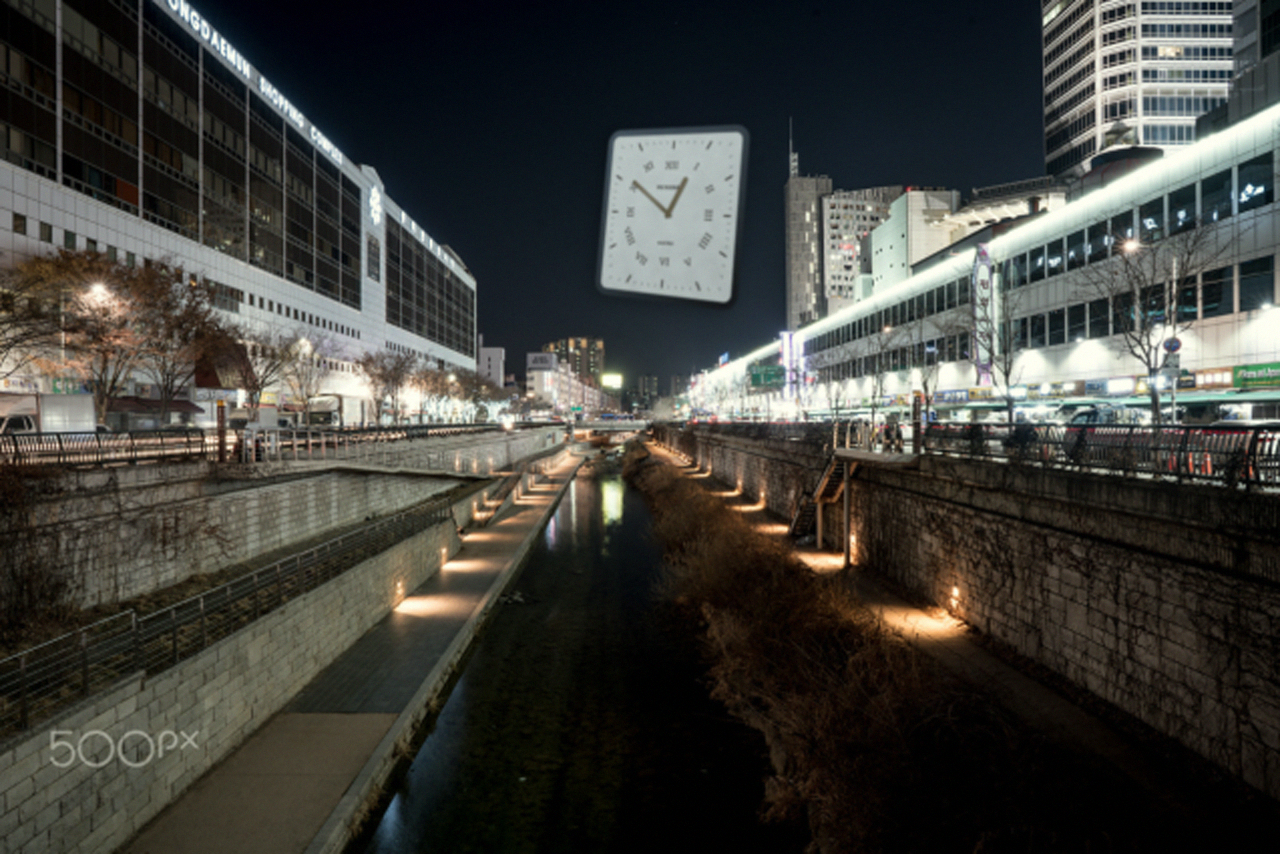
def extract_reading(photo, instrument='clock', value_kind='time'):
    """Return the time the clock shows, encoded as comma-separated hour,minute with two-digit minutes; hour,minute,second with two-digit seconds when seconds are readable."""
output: 12,51
